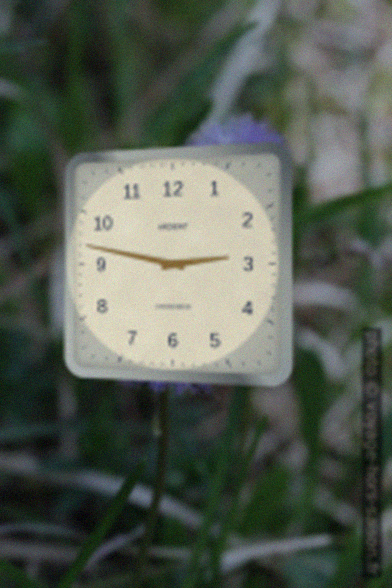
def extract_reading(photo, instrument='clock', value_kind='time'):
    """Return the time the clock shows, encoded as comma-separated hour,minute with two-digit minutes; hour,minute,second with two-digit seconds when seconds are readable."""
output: 2,47
